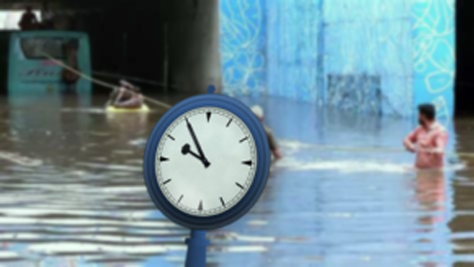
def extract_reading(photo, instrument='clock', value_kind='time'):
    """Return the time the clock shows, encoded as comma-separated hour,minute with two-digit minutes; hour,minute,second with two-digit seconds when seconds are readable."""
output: 9,55
